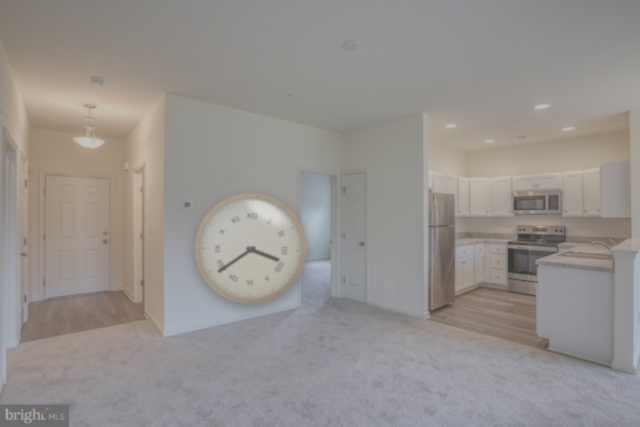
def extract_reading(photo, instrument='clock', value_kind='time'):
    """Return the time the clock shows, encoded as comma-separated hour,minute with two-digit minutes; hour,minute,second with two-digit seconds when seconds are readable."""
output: 3,39
